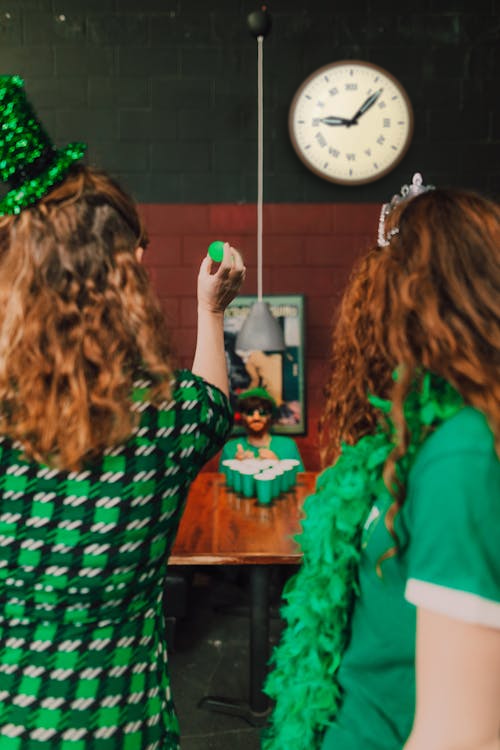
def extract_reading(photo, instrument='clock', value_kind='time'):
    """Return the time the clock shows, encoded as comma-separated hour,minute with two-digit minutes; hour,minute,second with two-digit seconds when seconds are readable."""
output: 9,07
